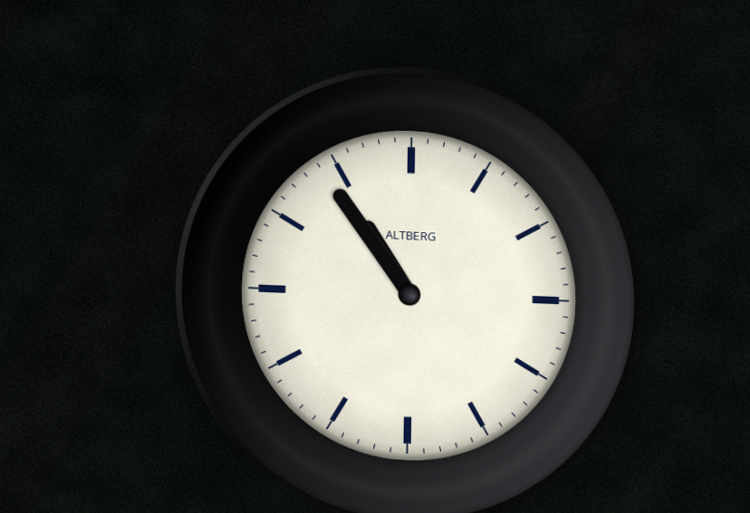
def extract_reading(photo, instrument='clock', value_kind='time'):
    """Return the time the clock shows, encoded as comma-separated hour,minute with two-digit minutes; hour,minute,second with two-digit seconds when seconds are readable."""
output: 10,54
